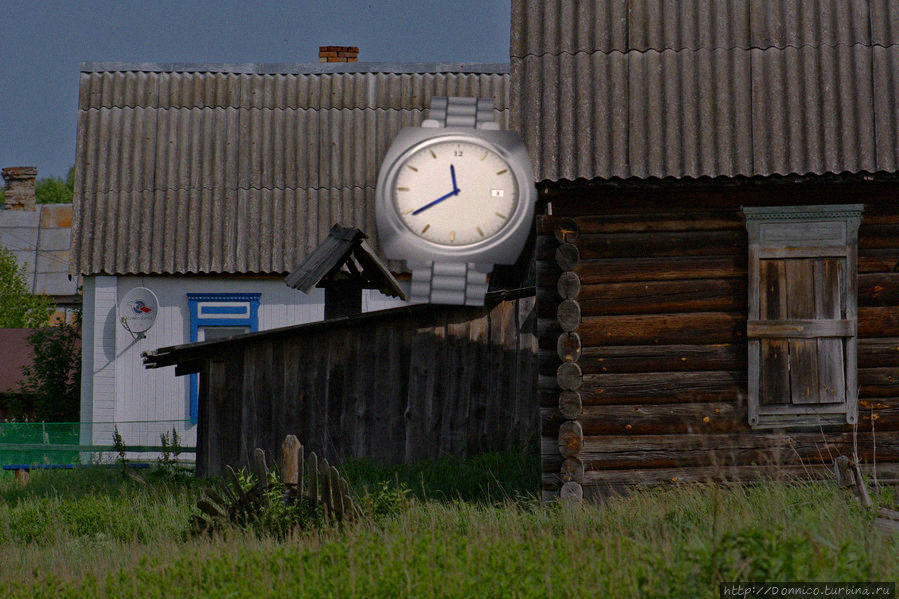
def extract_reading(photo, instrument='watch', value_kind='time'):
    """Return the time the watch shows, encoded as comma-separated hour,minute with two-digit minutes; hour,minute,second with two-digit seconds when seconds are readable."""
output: 11,39
